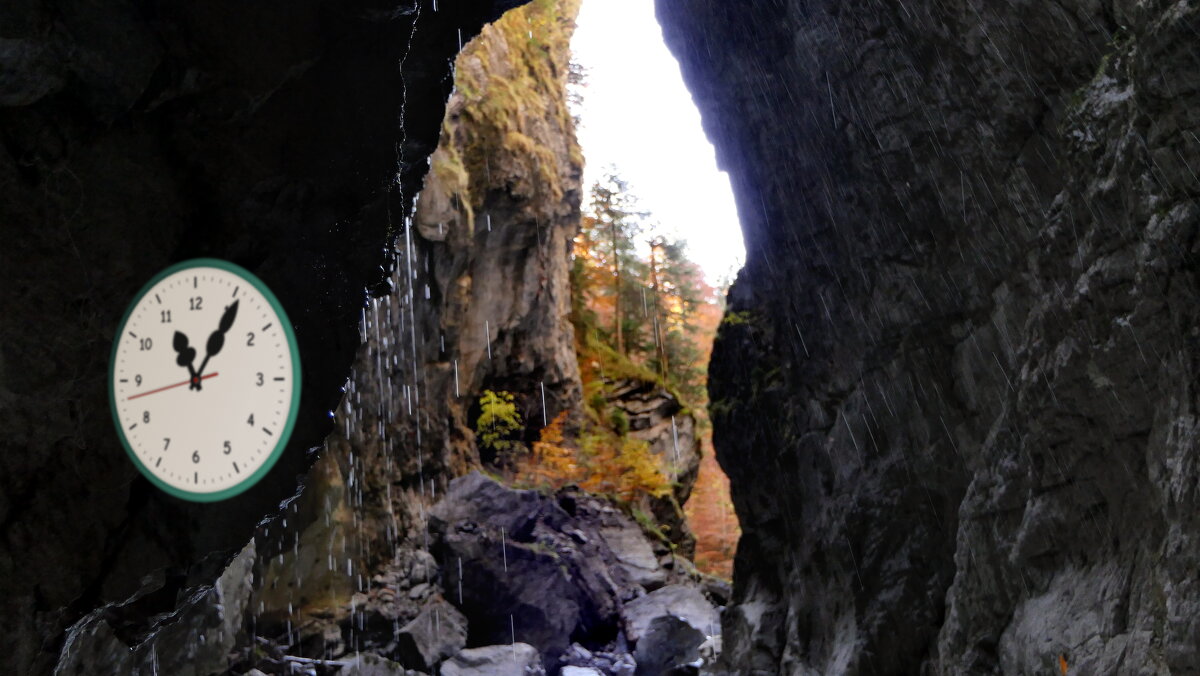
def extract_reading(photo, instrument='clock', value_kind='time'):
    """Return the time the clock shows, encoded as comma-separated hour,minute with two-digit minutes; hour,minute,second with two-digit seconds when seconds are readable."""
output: 11,05,43
